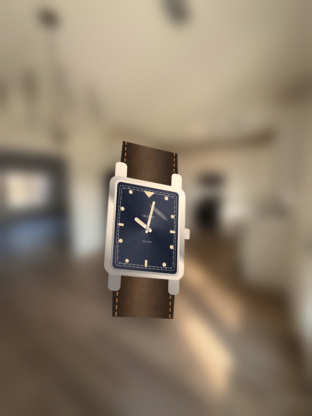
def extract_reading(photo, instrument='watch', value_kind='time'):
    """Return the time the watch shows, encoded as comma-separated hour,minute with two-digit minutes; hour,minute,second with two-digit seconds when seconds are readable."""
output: 10,02
